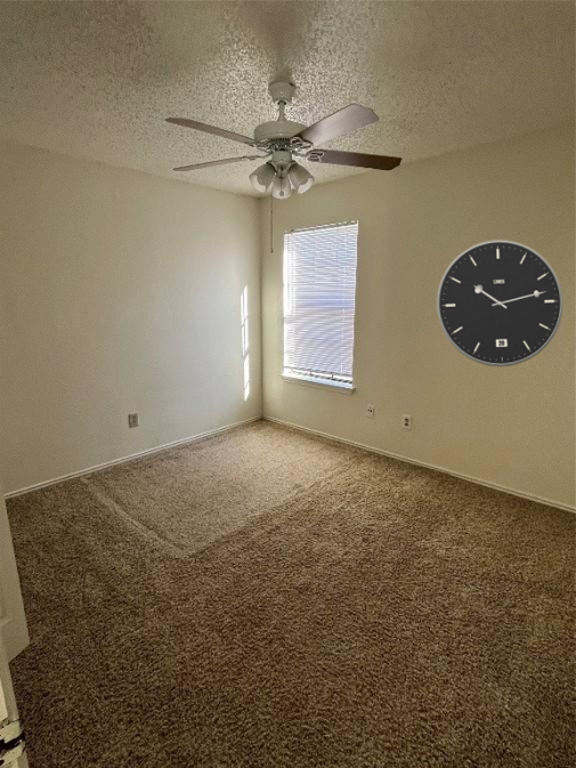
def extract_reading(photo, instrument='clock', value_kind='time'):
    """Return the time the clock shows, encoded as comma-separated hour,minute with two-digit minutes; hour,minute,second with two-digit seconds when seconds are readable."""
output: 10,13
